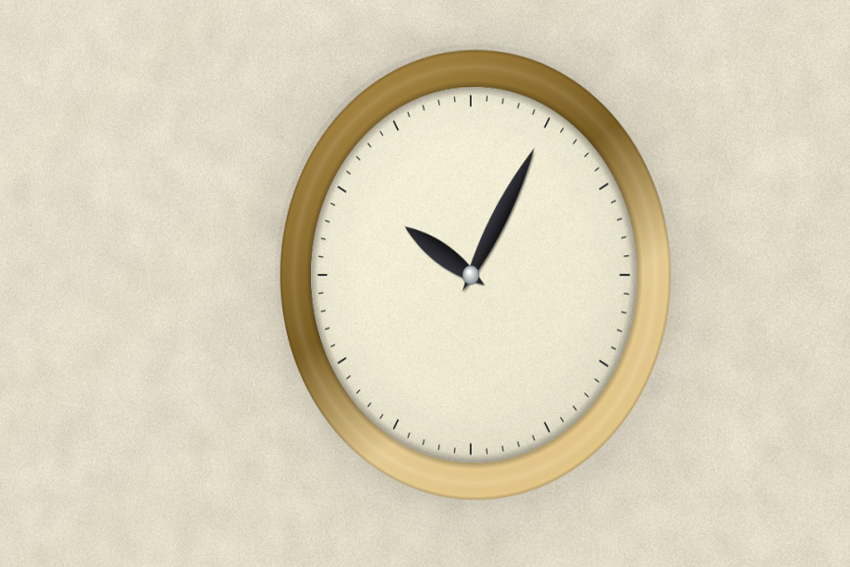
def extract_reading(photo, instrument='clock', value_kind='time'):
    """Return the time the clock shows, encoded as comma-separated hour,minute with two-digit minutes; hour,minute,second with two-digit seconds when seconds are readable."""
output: 10,05
